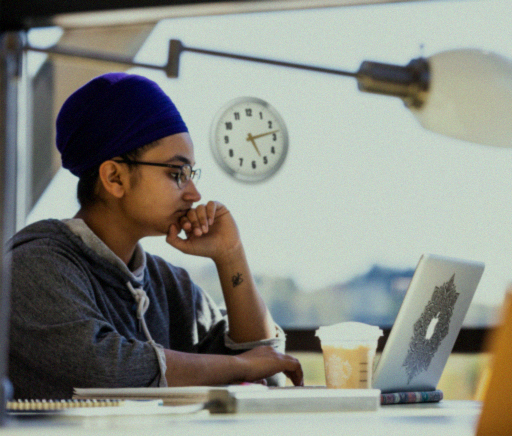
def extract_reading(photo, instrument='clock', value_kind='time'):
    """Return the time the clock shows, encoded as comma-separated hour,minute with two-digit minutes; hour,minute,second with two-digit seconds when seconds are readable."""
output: 5,13
